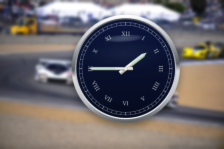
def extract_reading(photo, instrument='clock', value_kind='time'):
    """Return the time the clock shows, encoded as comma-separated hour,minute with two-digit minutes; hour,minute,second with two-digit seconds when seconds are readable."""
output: 1,45
